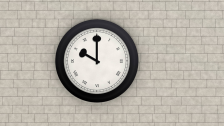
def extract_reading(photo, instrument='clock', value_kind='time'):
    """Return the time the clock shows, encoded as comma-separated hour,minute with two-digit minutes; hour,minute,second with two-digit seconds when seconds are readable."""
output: 10,00
